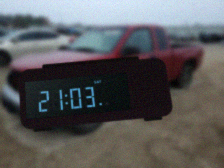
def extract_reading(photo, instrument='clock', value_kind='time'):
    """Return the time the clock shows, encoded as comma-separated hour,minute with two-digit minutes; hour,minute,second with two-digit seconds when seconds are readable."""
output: 21,03
